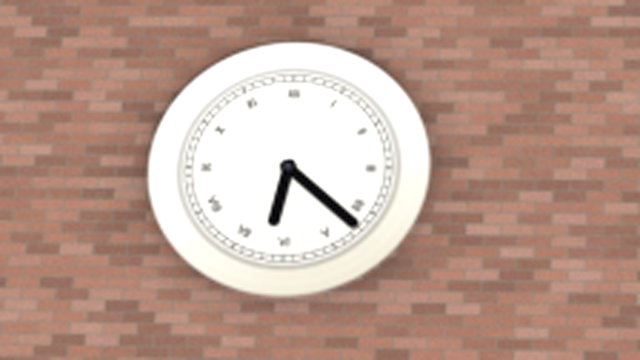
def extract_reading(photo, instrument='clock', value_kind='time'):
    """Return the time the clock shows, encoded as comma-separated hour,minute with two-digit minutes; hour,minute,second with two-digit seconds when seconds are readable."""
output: 6,22
